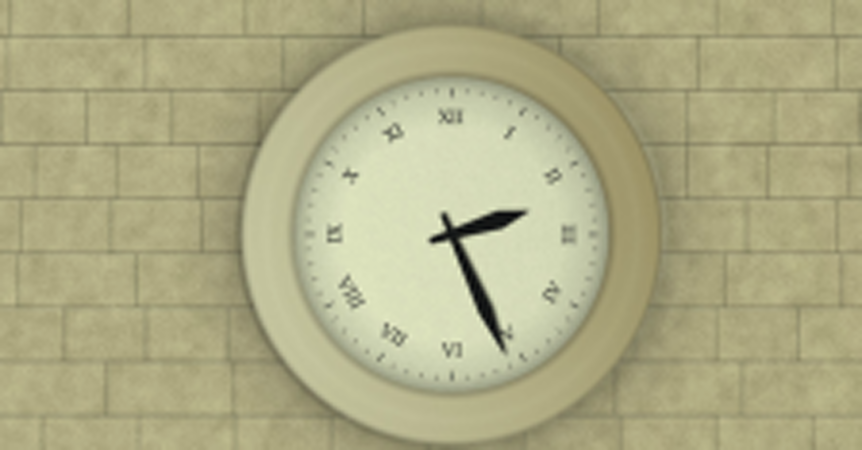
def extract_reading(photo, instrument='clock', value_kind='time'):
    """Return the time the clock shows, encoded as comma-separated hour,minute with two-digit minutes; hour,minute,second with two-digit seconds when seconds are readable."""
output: 2,26
